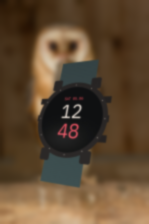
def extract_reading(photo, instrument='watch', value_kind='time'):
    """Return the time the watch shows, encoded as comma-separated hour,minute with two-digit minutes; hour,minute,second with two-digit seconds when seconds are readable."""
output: 12,48
